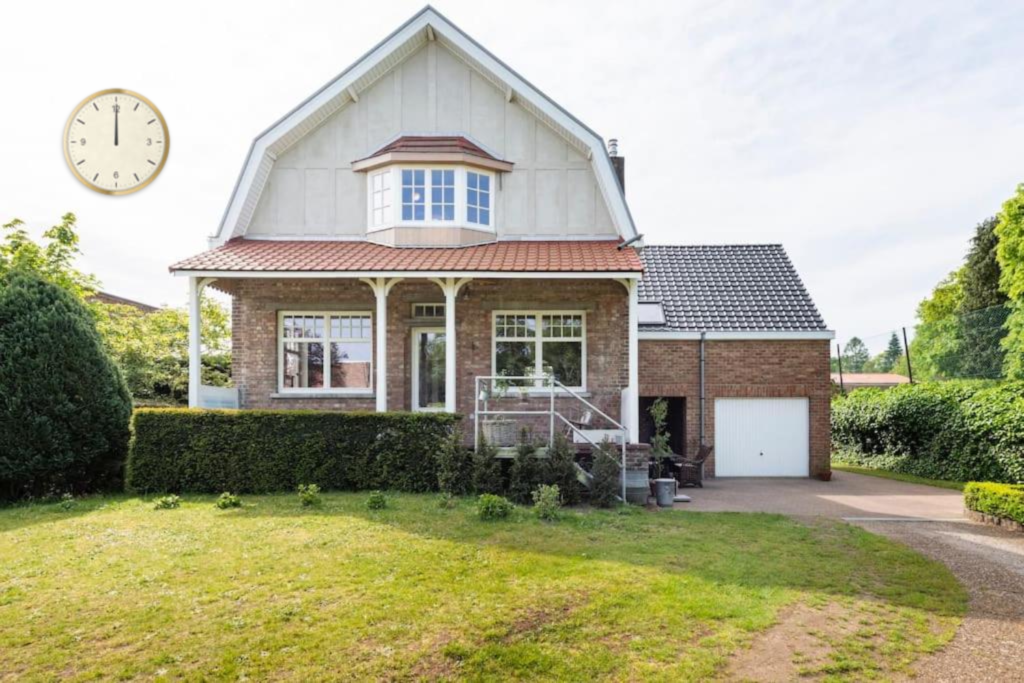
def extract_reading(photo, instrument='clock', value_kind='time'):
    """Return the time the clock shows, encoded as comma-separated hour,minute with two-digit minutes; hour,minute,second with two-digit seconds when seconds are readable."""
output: 12,00
